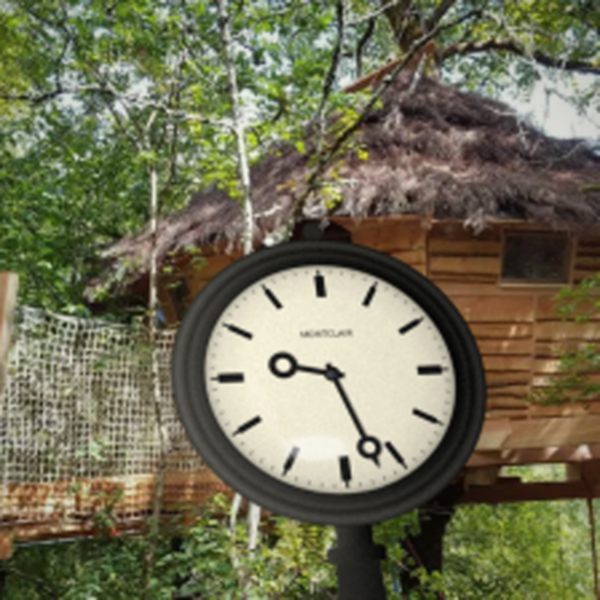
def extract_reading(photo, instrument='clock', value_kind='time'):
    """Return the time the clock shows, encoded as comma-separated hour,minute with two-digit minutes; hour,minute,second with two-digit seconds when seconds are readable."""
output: 9,27
